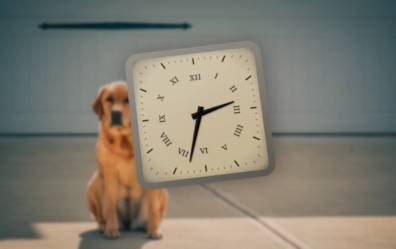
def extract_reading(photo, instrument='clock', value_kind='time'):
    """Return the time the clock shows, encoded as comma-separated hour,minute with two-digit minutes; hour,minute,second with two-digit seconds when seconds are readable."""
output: 2,33
